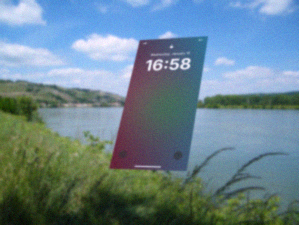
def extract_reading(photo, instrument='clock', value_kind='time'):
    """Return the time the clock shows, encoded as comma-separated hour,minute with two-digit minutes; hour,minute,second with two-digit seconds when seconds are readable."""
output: 16,58
